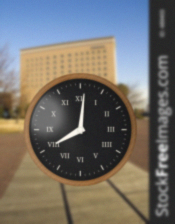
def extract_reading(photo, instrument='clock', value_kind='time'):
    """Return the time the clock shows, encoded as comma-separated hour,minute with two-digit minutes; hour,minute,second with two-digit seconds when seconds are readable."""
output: 8,01
